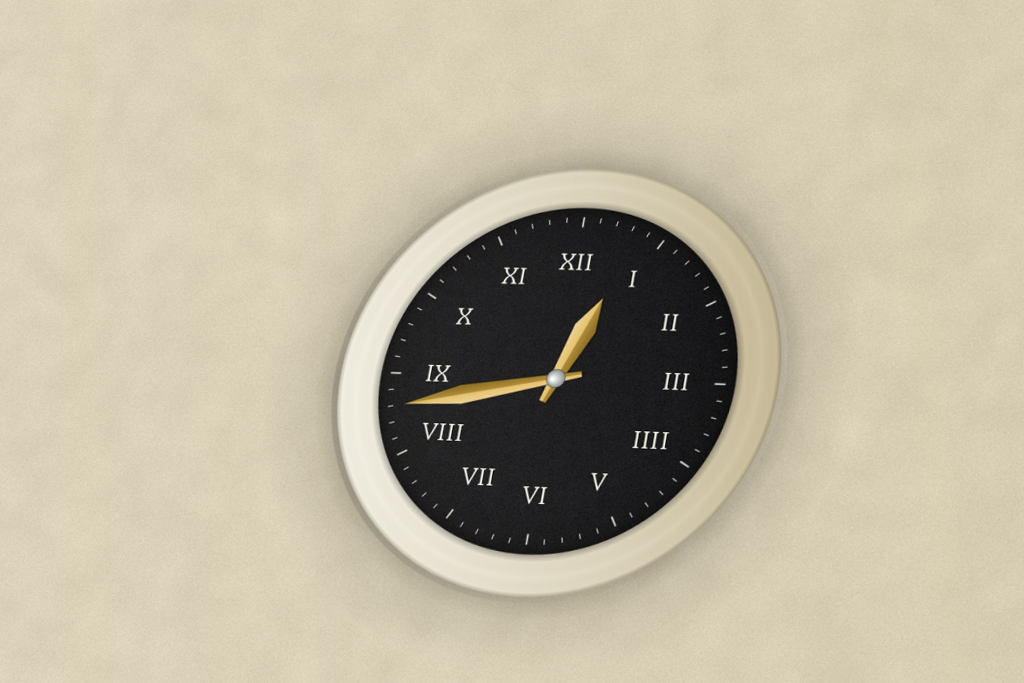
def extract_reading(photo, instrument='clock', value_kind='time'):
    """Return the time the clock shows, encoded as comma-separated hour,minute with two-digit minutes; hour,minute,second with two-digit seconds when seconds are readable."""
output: 12,43
